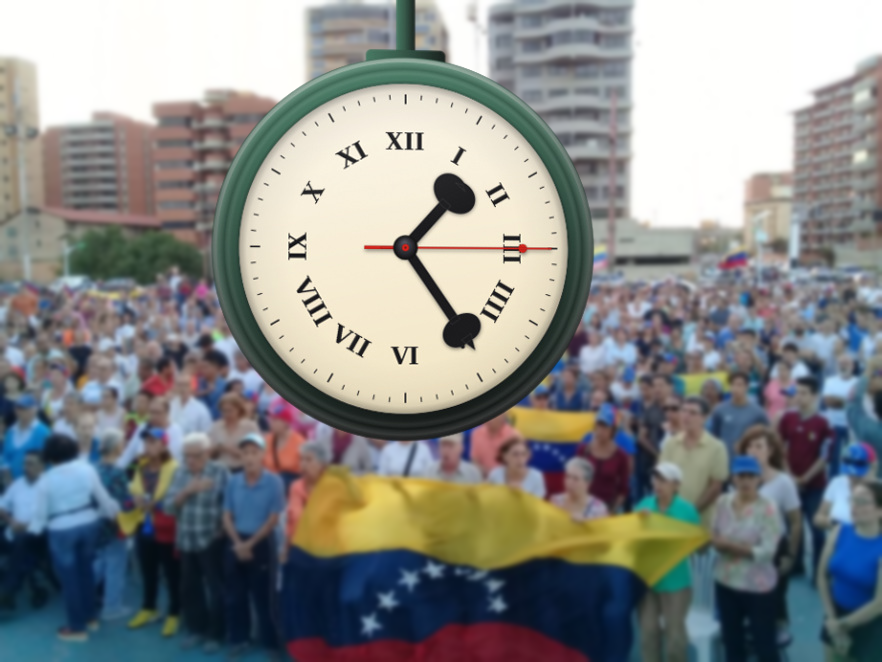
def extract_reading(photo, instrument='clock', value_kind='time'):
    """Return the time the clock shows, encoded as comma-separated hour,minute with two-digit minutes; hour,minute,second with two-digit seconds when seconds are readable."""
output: 1,24,15
